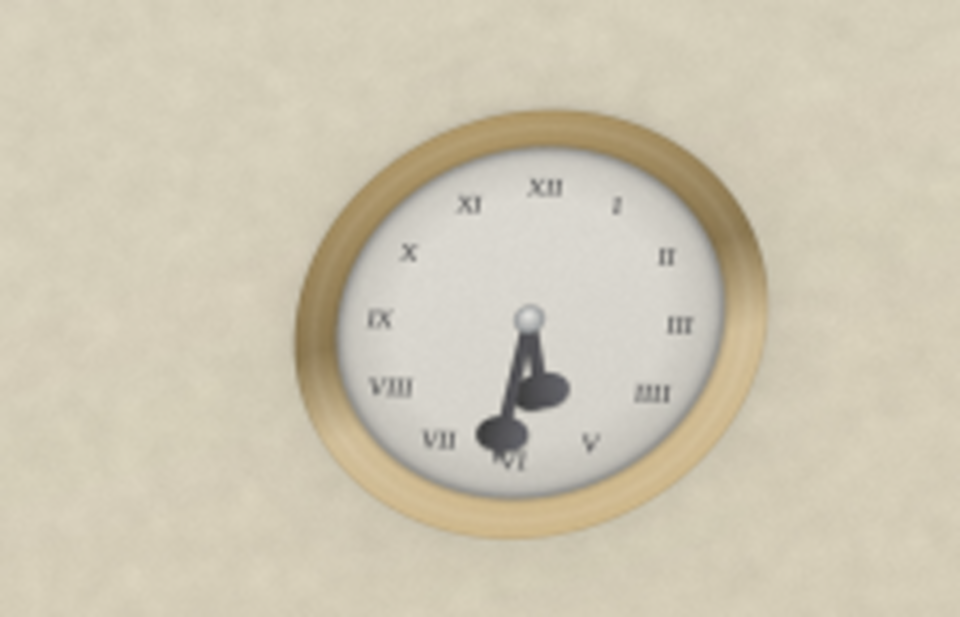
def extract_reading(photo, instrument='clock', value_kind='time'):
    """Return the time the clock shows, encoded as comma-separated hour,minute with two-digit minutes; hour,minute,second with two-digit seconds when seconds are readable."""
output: 5,31
